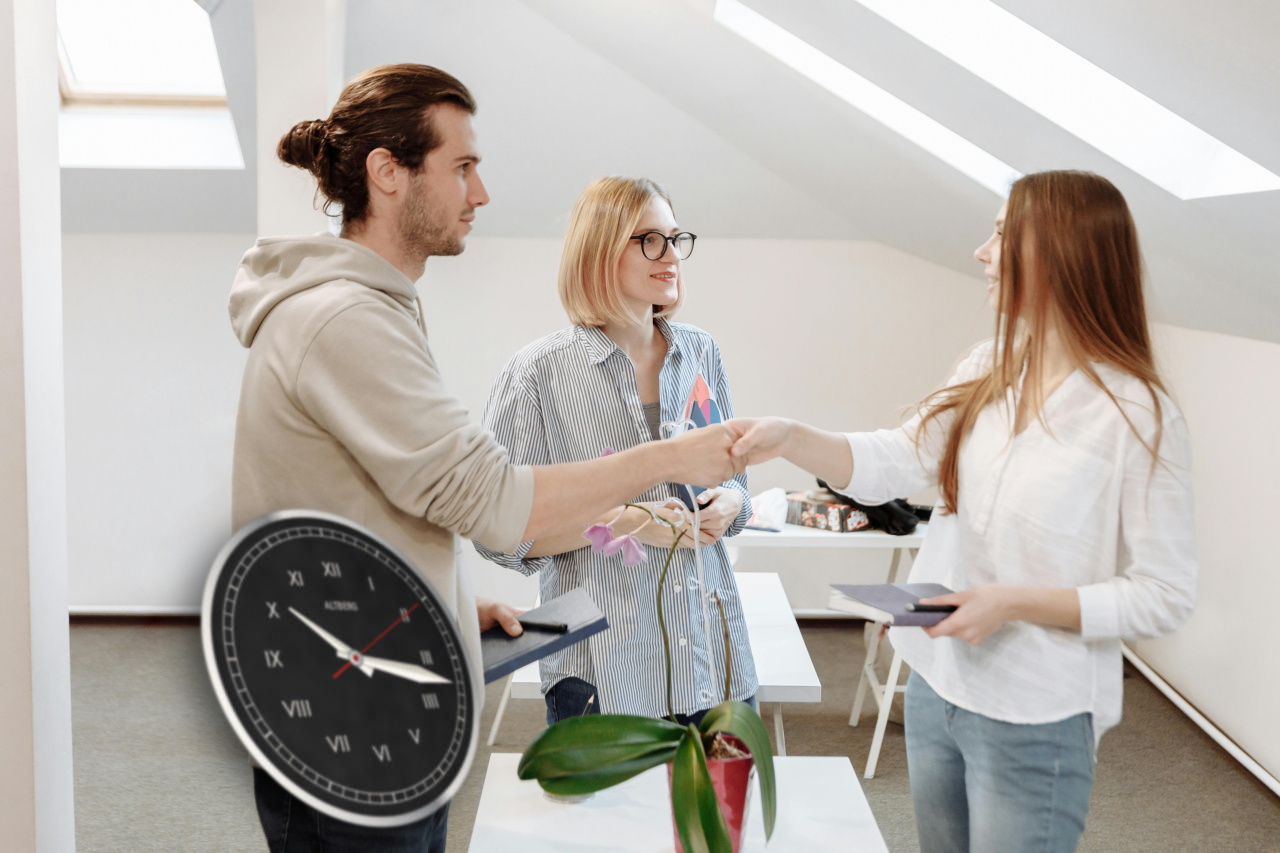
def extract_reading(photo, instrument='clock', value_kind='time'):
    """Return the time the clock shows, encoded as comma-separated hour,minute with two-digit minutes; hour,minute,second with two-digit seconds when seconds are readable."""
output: 10,17,10
